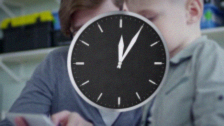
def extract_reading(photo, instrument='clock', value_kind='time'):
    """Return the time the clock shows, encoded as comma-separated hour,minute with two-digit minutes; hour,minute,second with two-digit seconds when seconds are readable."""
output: 12,05
